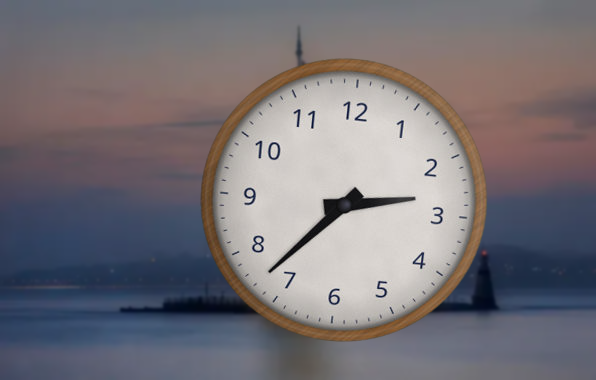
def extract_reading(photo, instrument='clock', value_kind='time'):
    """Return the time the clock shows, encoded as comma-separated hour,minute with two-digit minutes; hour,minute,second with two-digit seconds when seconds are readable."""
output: 2,37
